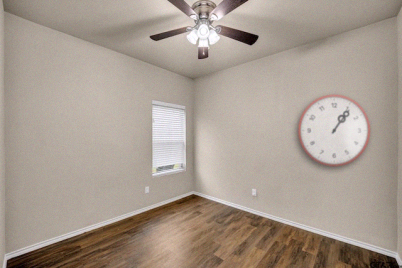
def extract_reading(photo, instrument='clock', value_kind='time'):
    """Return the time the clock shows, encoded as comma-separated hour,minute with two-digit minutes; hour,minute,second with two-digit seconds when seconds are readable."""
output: 1,06
